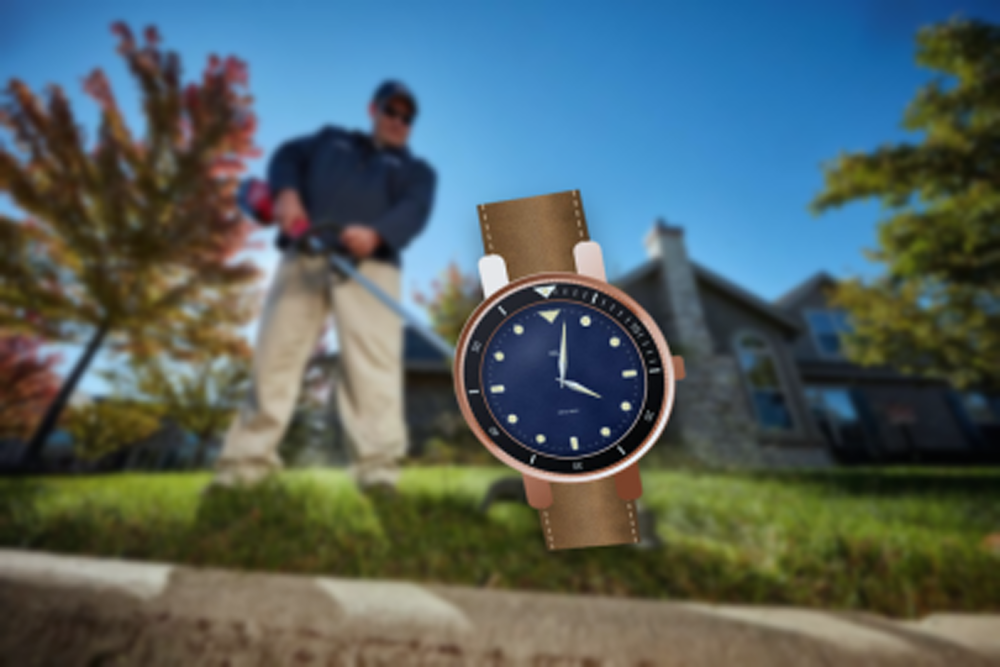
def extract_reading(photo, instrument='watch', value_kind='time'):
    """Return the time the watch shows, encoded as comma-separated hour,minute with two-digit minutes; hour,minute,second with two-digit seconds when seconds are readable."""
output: 4,02
